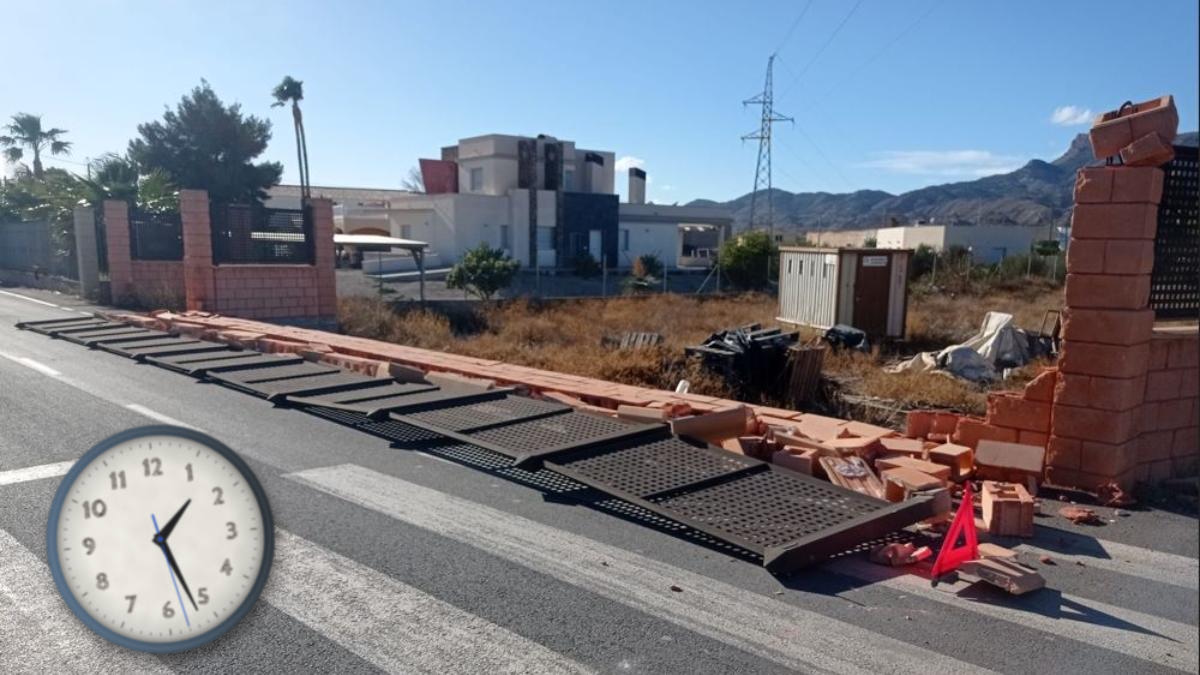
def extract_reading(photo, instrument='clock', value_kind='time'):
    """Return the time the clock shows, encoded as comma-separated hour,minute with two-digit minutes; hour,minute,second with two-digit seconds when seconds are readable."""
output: 1,26,28
